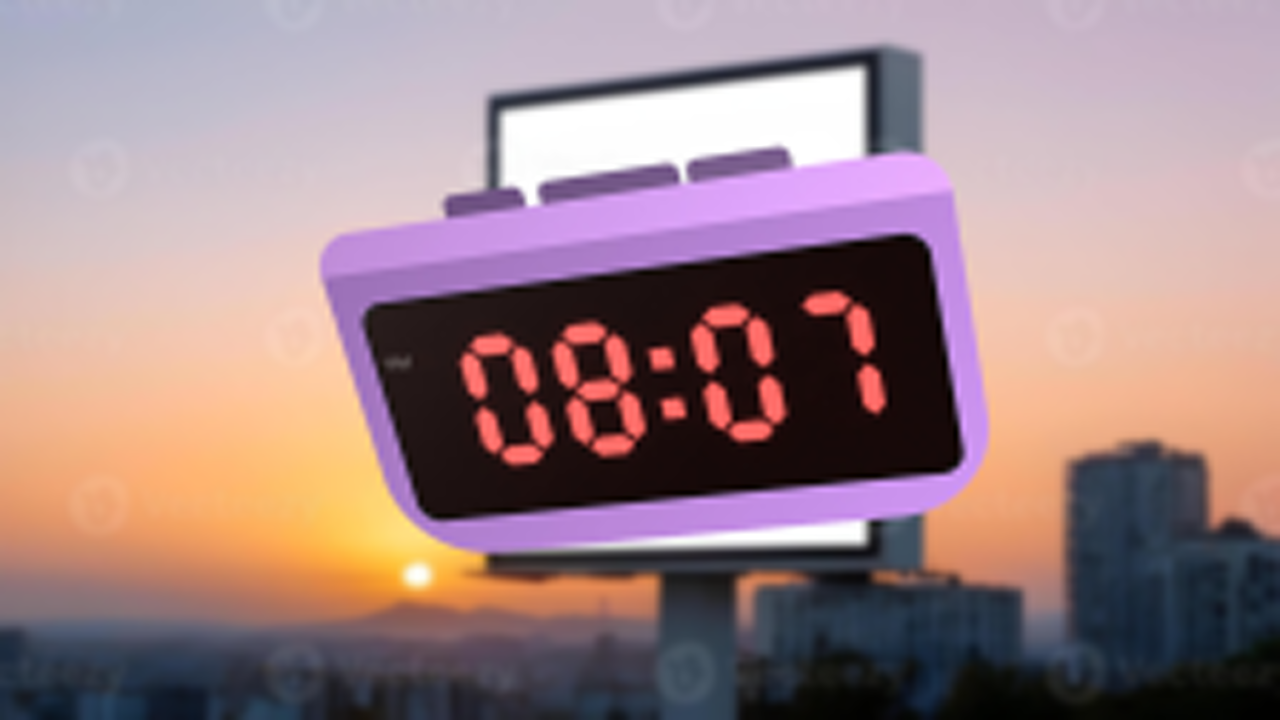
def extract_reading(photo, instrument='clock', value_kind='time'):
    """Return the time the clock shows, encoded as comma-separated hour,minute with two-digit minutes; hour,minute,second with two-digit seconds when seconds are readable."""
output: 8,07
